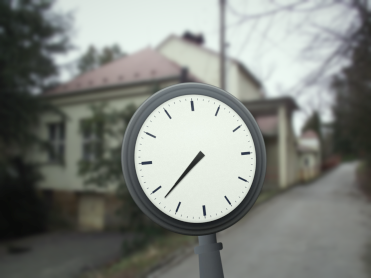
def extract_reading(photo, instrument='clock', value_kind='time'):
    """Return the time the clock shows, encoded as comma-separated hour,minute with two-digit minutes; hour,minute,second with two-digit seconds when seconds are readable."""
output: 7,38
